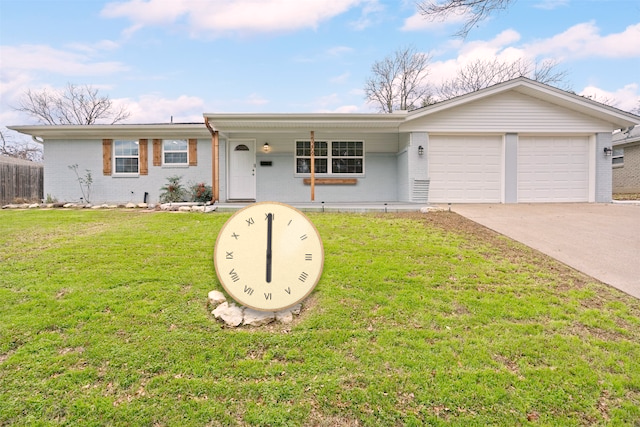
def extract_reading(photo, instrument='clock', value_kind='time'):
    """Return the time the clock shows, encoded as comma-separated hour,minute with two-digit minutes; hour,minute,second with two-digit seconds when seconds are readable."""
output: 6,00
